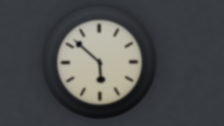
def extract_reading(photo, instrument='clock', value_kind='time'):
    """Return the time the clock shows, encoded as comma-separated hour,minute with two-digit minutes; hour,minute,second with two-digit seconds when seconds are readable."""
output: 5,52
